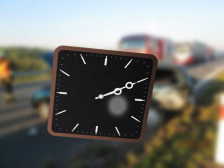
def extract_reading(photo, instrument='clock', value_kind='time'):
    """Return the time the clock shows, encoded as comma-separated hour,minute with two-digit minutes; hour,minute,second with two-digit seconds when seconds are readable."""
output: 2,10
